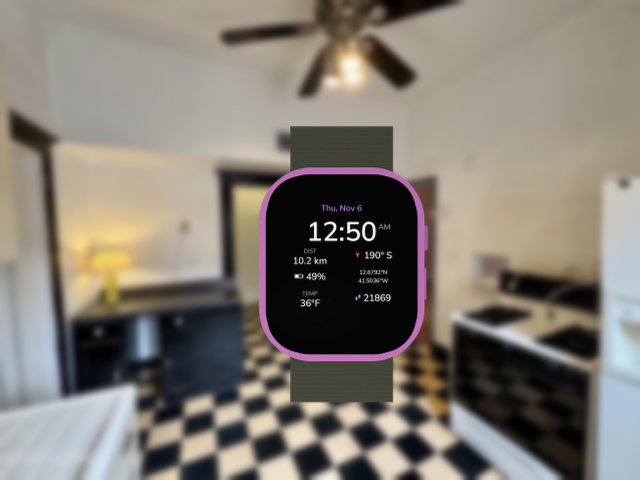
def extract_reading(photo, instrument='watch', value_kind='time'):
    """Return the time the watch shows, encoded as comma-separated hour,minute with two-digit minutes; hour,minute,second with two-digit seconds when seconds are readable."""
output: 12,50
